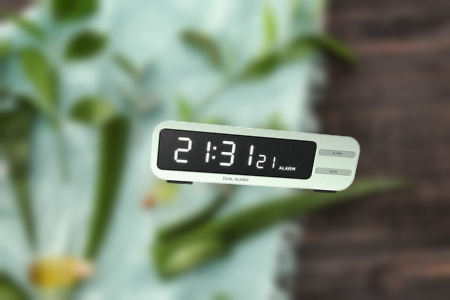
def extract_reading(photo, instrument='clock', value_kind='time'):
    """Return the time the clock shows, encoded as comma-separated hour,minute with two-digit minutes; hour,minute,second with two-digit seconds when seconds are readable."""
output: 21,31,21
